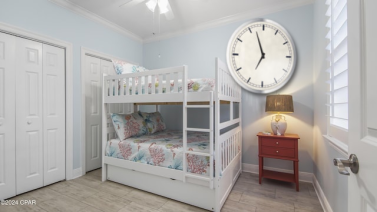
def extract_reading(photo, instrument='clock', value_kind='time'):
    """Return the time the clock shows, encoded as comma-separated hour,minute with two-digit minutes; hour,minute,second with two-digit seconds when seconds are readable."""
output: 6,57
